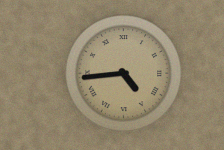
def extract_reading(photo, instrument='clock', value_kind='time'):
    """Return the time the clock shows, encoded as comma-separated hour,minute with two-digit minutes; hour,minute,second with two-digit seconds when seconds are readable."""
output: 4,44
